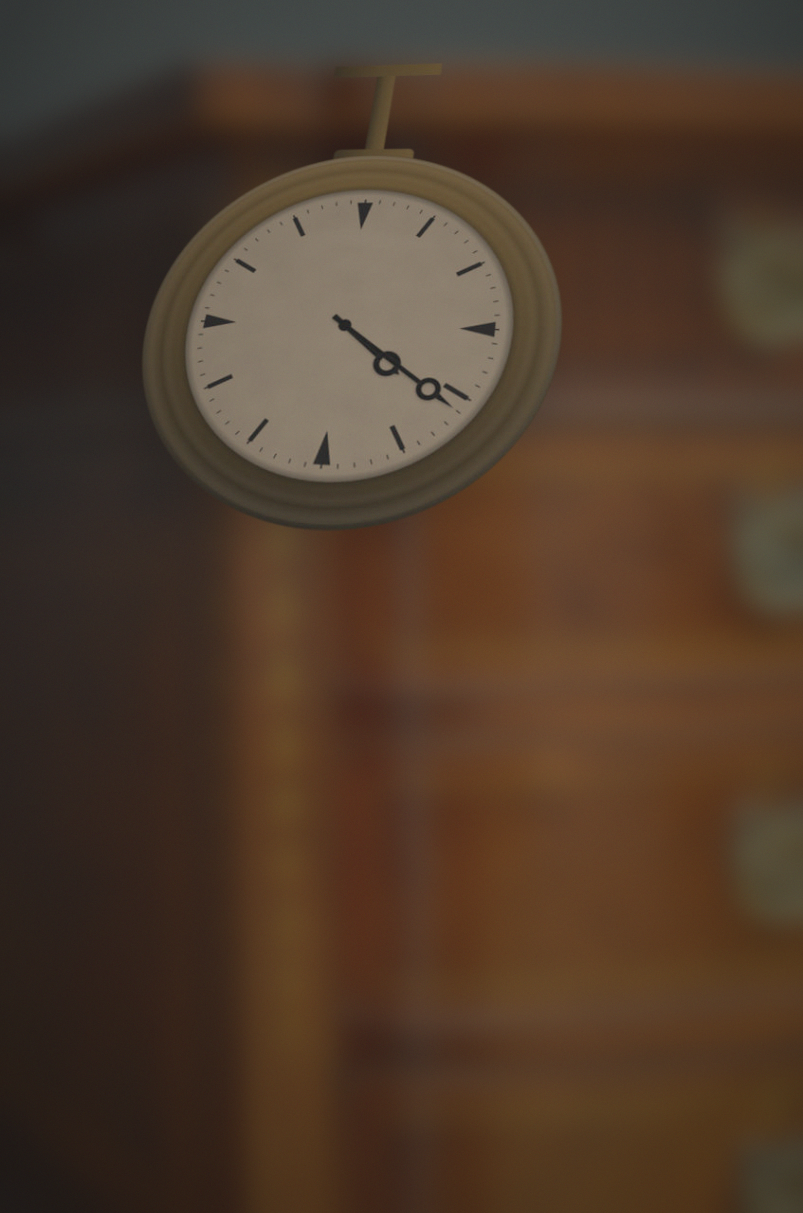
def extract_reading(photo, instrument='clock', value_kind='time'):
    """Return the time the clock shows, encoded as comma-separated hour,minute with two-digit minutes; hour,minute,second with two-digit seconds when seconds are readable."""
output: 4,21
